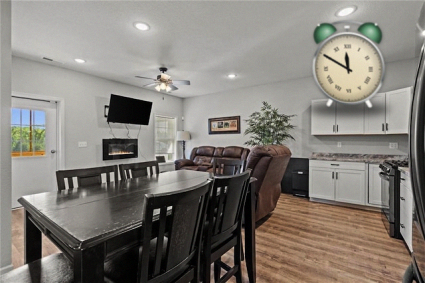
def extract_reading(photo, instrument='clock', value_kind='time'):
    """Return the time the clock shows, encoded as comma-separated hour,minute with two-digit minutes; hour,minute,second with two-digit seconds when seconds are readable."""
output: 11,50
